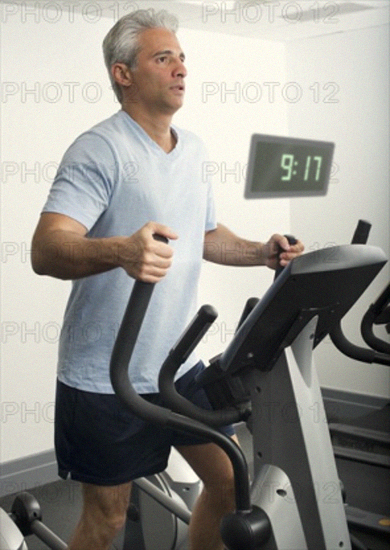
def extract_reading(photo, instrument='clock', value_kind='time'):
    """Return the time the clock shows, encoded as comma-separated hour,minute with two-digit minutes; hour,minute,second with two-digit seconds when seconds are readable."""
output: 9,17
